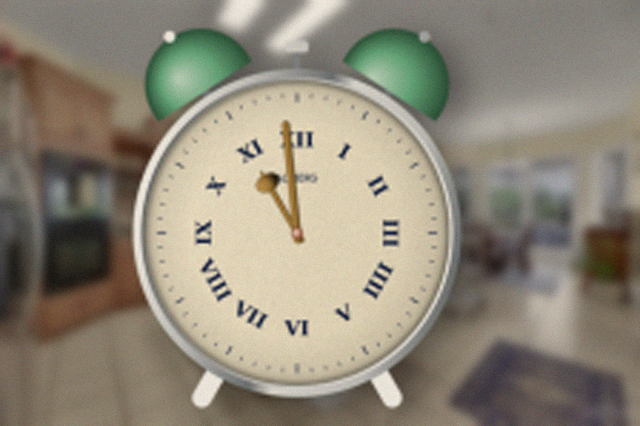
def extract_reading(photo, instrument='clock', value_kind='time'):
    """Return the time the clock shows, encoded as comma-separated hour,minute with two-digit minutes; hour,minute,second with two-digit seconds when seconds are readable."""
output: 10,59
